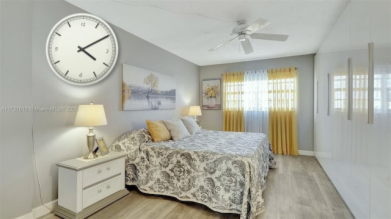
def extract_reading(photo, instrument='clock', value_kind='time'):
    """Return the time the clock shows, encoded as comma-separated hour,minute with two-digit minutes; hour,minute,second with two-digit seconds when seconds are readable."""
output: 4,10
